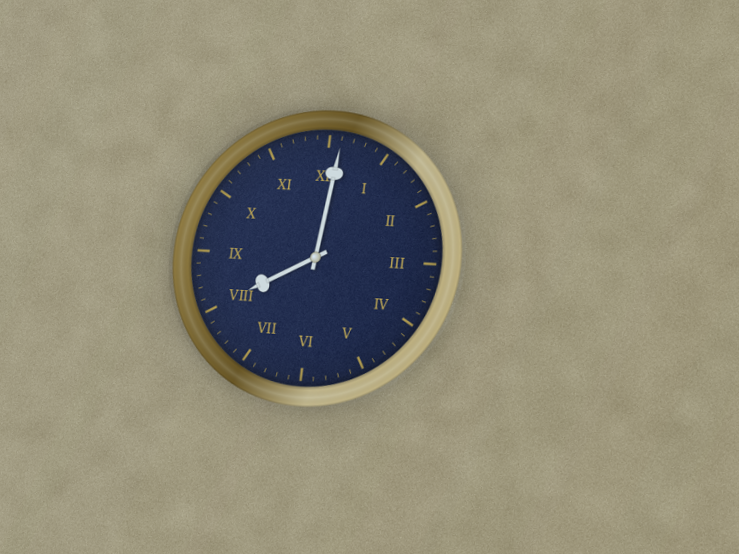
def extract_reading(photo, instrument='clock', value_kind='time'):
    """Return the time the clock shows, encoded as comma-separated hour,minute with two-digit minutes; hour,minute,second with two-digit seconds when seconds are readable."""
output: 8,01
